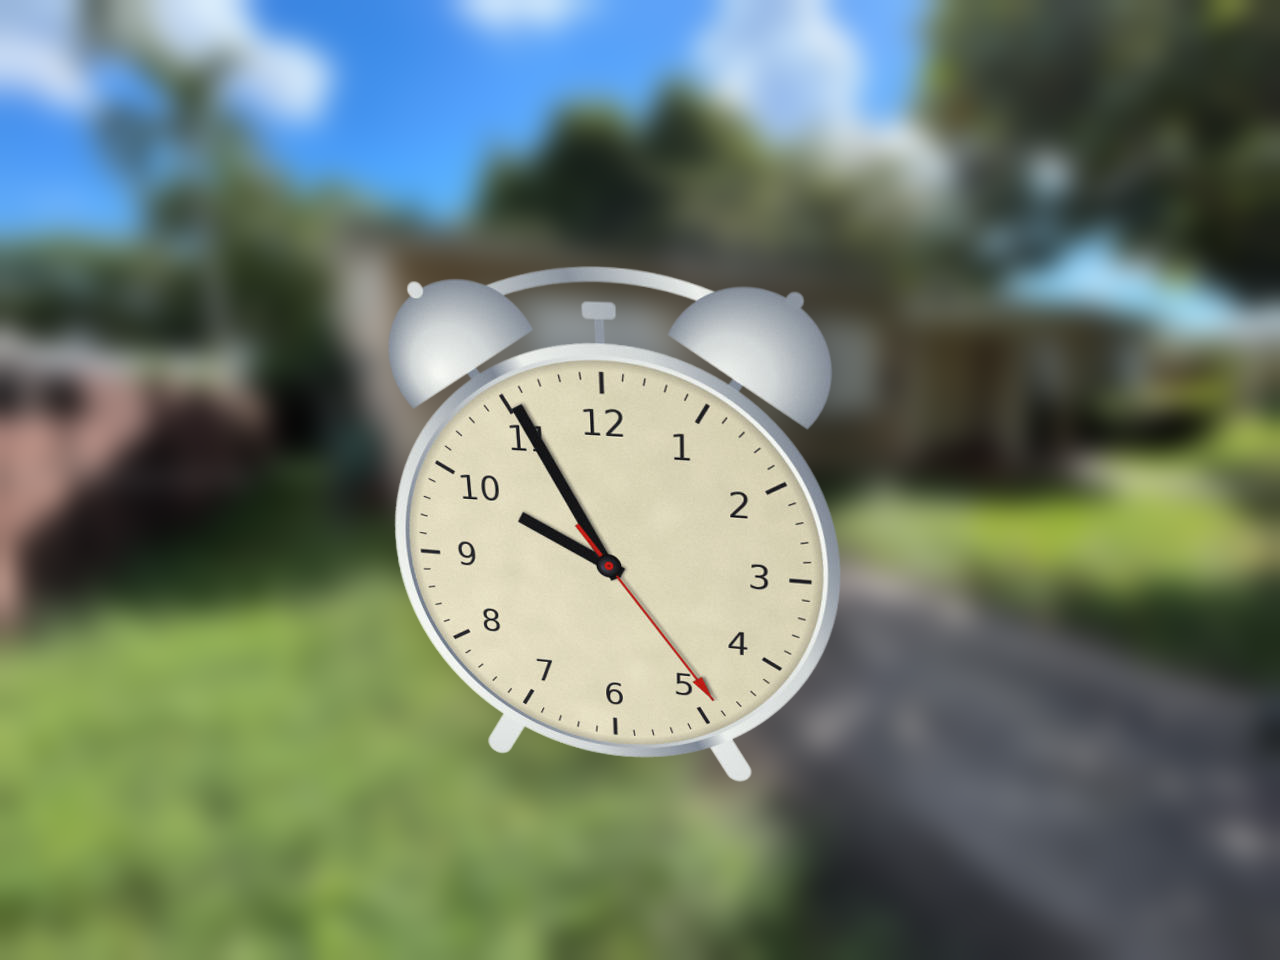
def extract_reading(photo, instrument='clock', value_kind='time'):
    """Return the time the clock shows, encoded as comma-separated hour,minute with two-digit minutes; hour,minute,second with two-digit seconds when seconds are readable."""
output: 9,55,24
